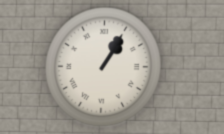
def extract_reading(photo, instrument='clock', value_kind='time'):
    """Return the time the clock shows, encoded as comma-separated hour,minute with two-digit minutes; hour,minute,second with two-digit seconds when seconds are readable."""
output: 1,05
